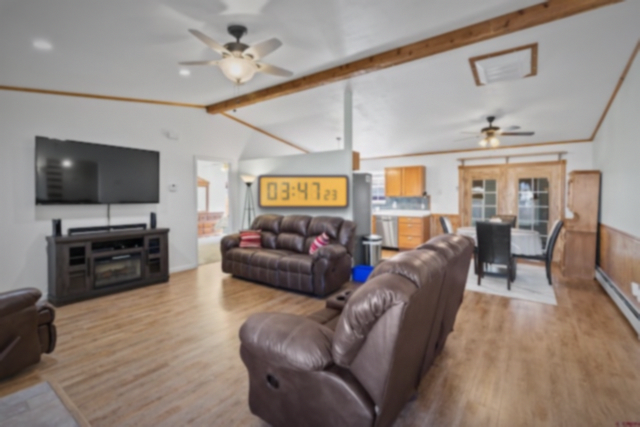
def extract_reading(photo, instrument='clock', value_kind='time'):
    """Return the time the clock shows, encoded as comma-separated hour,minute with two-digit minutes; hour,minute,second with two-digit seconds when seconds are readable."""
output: 3,47
